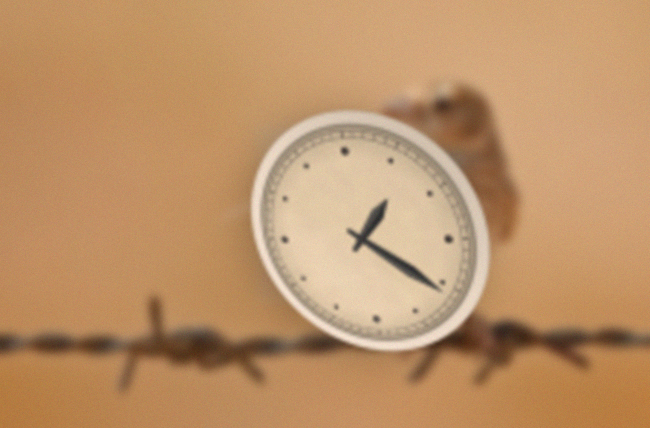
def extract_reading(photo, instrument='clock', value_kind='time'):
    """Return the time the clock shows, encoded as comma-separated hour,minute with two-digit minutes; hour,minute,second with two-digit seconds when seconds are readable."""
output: 1,21
